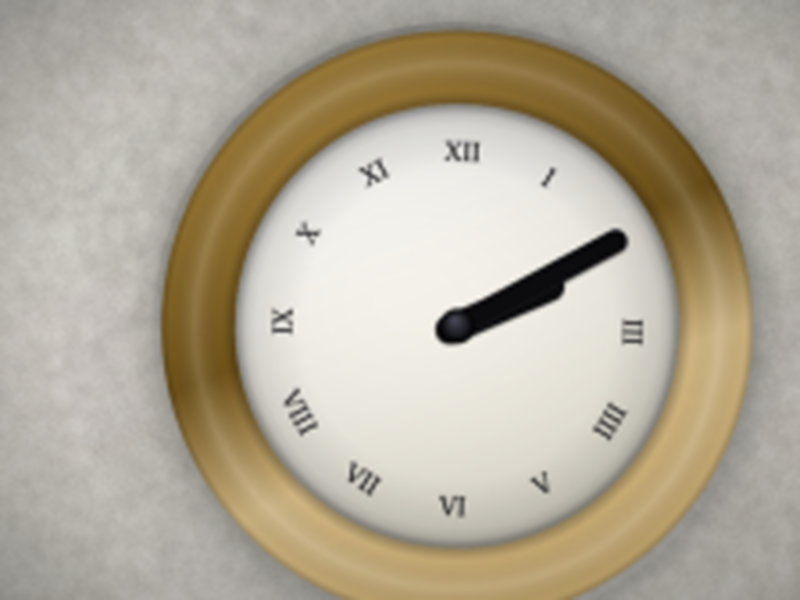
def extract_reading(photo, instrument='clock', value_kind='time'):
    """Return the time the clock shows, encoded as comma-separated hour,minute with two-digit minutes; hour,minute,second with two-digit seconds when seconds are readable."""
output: 2,10
